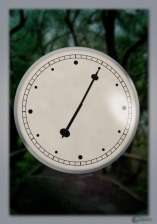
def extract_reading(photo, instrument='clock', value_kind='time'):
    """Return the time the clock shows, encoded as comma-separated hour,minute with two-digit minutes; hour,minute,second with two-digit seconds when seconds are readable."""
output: 7,05
